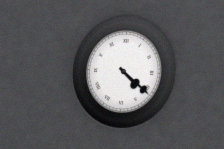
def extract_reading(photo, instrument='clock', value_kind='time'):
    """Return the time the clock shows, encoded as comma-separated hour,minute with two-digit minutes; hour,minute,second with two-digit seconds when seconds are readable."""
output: 4,21
